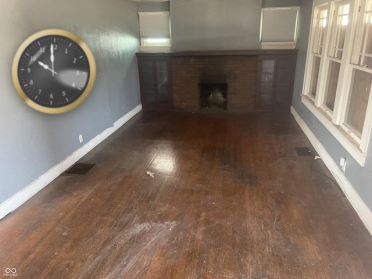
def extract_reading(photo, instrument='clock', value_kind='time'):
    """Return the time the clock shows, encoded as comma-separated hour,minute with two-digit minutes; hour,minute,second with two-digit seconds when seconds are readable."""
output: 9,59
